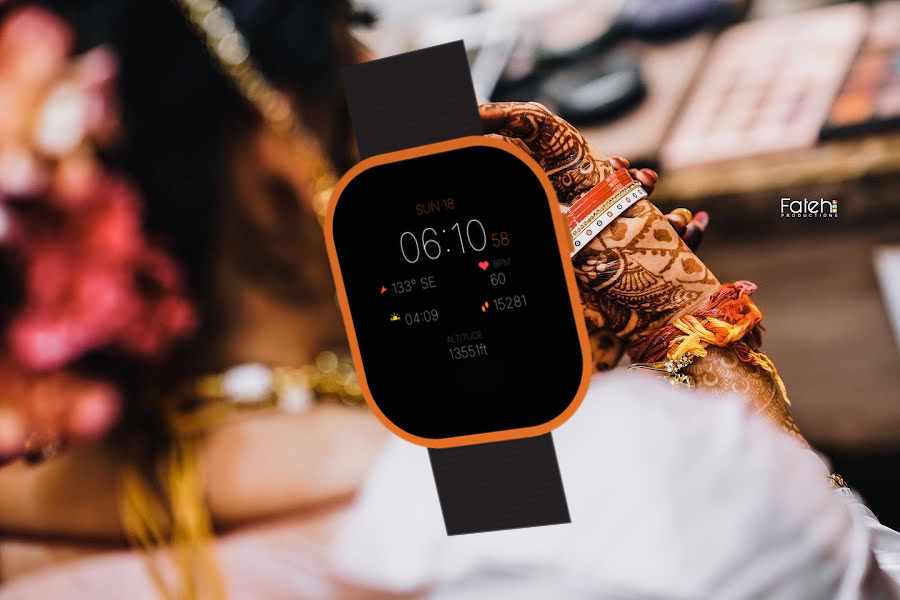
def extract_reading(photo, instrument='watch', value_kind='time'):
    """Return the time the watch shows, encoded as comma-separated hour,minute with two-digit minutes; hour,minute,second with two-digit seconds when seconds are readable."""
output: 6,10,58
